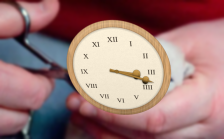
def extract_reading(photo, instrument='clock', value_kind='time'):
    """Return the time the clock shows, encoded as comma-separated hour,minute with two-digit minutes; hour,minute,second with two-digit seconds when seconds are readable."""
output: 3,18
